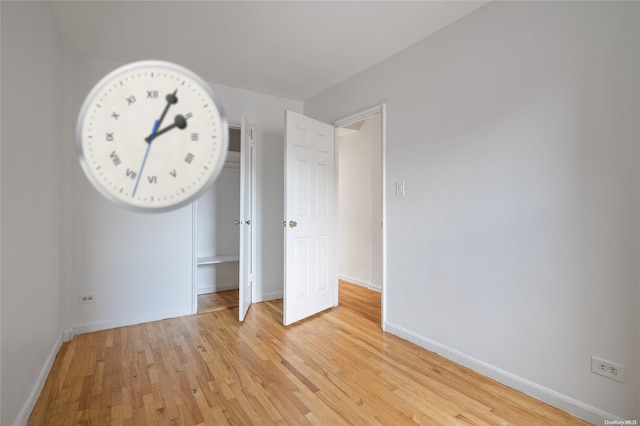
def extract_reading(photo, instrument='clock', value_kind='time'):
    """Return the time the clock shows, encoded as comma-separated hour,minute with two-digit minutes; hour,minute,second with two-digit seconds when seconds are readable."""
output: 2,04,33
